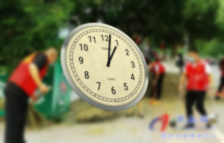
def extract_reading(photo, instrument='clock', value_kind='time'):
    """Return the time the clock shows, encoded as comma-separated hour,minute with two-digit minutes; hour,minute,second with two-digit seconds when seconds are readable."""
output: 1,02
